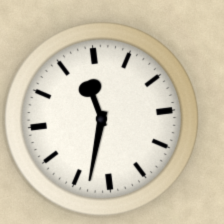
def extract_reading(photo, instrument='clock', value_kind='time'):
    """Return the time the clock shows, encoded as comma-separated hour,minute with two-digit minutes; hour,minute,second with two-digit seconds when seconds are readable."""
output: 11,33
